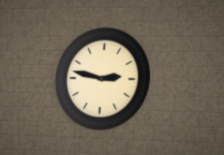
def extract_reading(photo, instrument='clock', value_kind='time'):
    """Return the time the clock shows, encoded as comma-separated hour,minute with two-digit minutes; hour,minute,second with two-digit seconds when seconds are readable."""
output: 2,47
